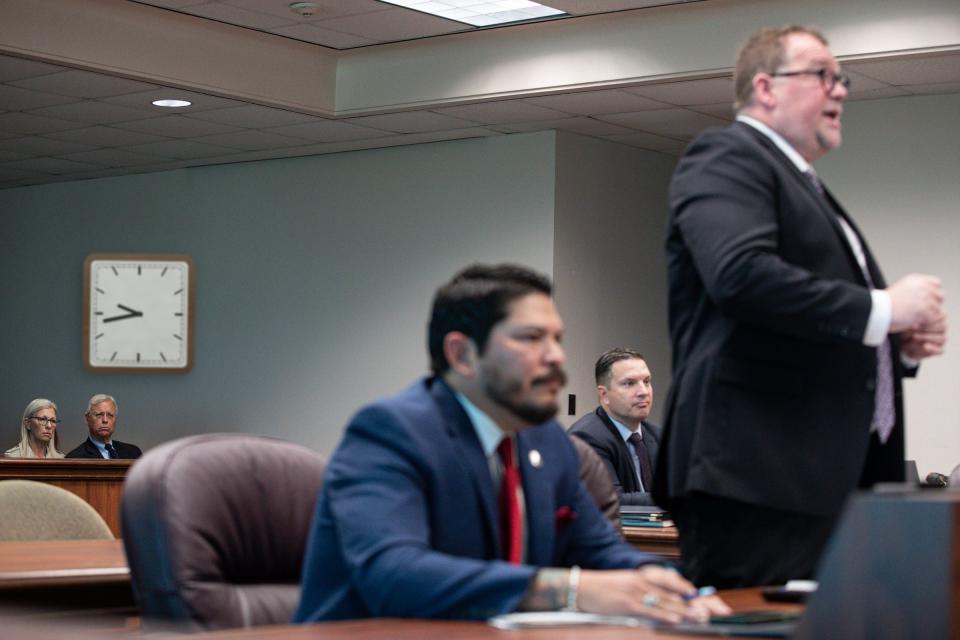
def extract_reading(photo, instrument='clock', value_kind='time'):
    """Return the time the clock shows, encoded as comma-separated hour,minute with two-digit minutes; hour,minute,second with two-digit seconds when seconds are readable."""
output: 9,43
